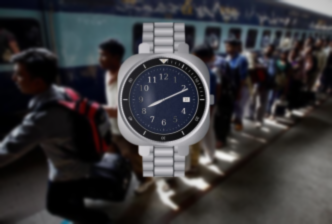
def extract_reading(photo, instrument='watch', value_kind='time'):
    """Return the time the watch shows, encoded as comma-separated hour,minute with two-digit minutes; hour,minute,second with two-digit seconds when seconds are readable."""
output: 8,11
